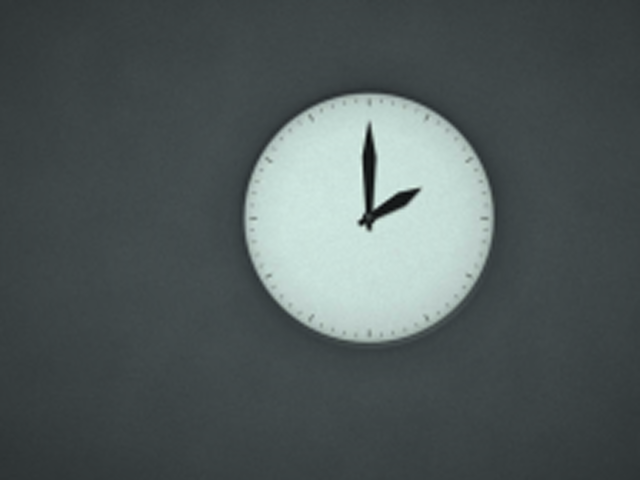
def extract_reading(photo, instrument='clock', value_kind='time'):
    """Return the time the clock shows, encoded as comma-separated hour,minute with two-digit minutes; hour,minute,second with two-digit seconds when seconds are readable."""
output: 2,00
